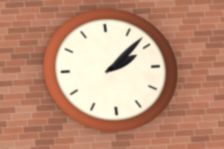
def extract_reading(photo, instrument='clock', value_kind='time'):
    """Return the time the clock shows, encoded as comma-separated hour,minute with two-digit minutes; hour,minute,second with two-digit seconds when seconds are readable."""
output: 2,08
